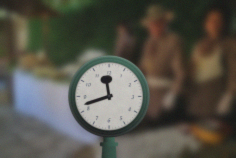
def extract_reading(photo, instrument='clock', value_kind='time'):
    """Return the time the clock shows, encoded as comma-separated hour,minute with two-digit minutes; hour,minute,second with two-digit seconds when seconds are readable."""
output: 11,42
